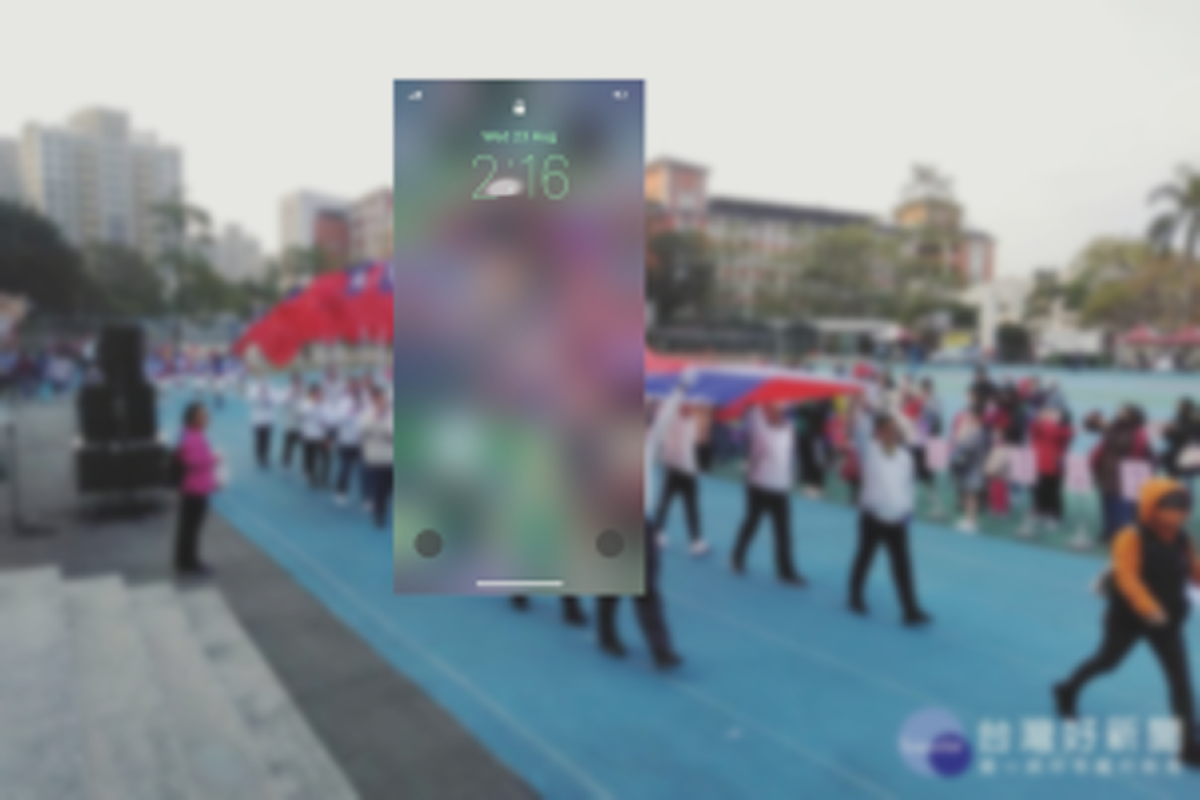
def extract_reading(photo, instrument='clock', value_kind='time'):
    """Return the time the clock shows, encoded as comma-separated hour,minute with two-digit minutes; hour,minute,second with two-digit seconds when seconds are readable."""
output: 2,16
